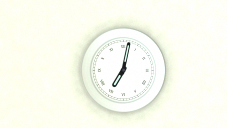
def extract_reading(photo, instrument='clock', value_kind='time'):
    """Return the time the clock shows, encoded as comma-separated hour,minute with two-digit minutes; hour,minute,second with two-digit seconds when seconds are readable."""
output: 7,02
